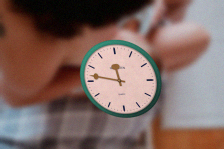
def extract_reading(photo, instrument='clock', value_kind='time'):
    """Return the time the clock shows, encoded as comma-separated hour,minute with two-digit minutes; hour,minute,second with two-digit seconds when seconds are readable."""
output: 11,47
